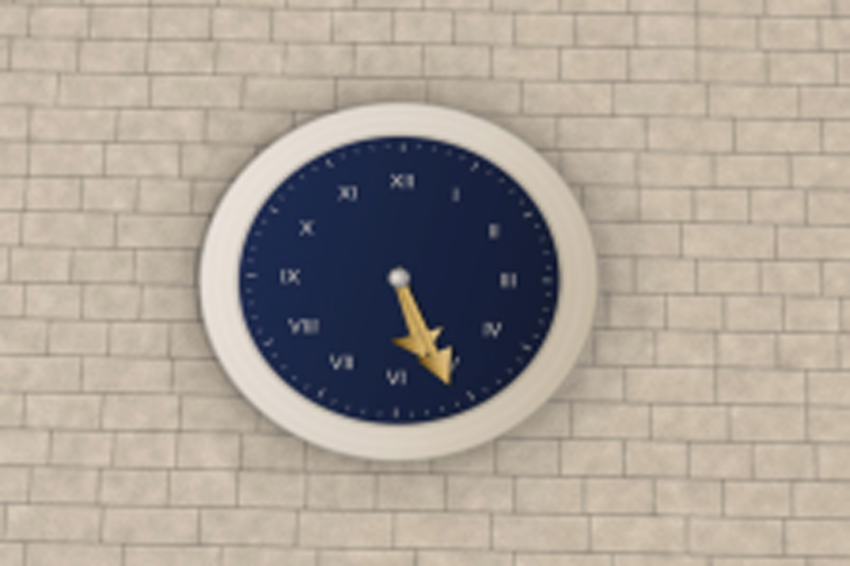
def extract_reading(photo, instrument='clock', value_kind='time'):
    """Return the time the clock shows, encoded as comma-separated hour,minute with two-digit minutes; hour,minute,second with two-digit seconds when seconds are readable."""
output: 5,26
